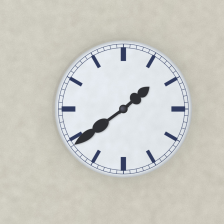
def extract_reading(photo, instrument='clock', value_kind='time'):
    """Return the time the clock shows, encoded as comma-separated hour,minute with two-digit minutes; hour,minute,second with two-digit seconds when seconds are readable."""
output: 1,39
